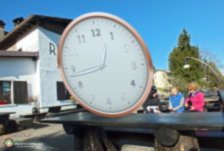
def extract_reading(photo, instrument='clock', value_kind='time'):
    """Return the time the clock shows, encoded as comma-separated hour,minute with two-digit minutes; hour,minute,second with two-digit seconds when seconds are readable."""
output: 12,43
